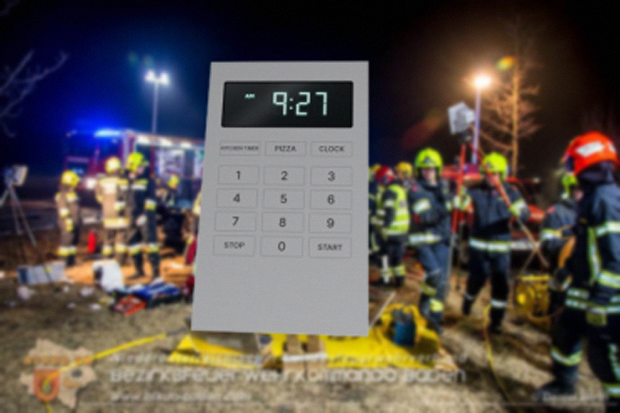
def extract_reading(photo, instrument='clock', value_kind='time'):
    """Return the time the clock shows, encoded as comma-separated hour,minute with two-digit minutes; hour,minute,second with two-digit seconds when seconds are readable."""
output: 9,27
